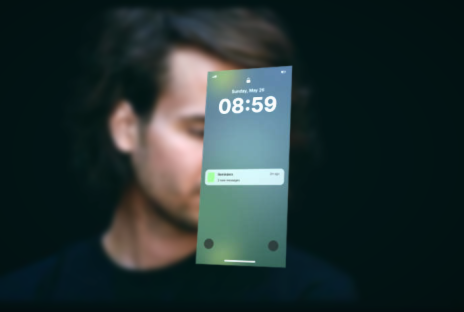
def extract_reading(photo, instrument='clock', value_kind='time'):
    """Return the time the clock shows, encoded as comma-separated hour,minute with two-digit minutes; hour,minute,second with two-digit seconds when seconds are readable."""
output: 8,59
